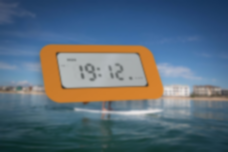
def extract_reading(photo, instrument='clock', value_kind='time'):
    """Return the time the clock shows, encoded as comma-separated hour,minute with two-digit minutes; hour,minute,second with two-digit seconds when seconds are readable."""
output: 19,12
